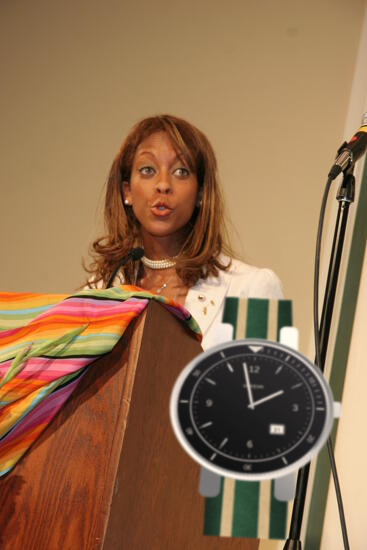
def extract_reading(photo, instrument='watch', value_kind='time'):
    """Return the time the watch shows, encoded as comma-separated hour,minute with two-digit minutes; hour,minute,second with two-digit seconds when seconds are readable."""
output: 1,58
